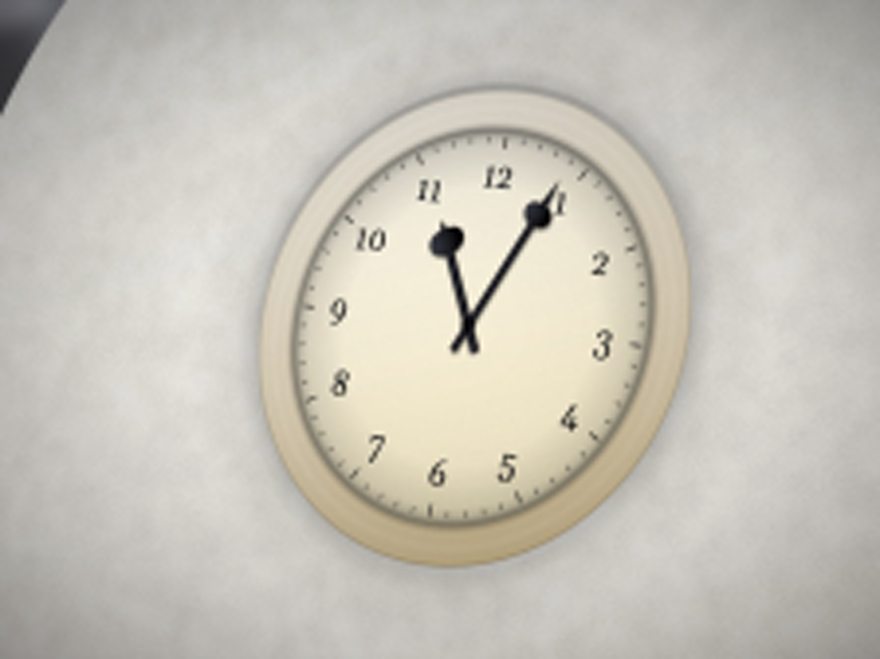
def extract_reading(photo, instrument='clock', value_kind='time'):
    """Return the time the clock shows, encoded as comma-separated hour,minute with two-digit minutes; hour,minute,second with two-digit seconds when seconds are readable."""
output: 11,04
